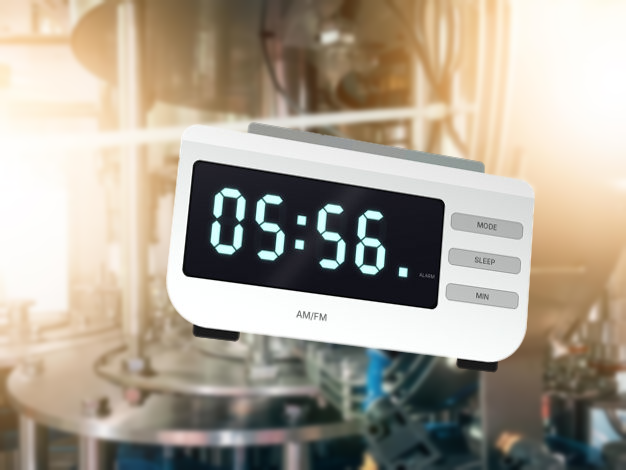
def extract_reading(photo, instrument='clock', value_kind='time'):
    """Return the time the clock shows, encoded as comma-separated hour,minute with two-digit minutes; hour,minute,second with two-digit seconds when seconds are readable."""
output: 5,56
